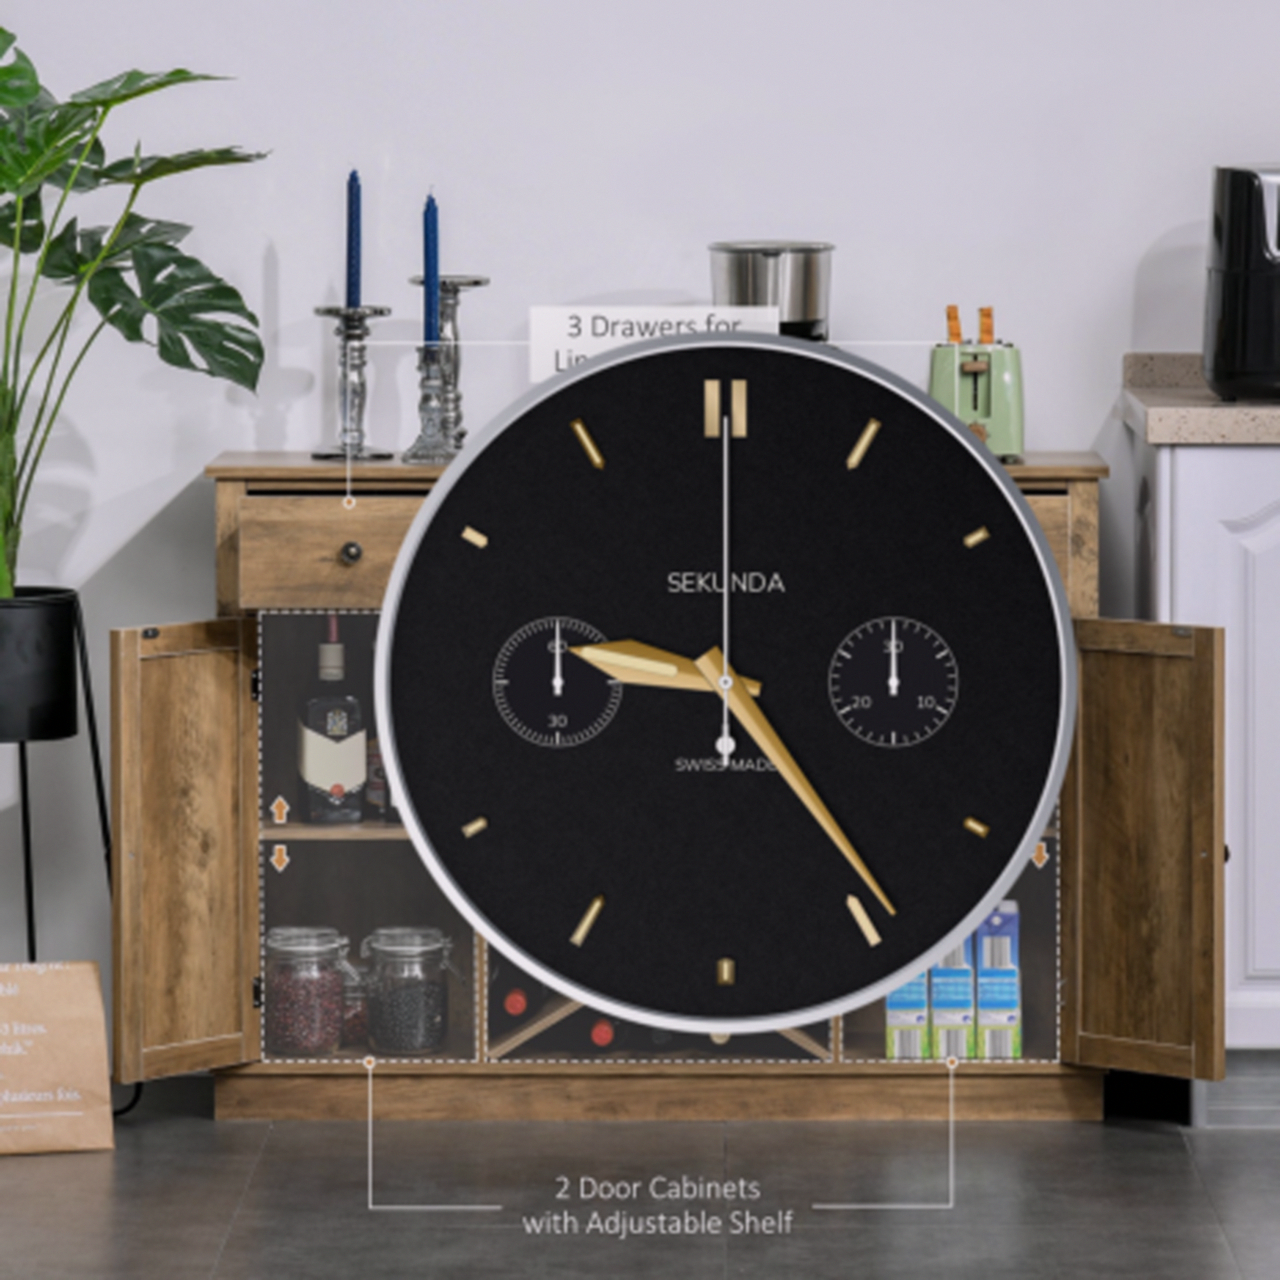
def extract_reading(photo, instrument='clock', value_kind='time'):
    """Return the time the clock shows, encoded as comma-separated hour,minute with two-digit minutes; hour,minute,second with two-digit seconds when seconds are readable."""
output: 9,24
